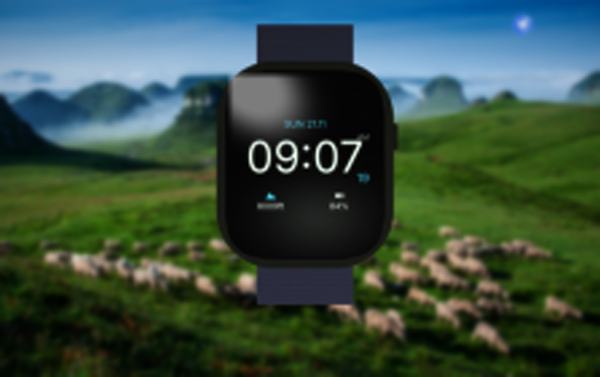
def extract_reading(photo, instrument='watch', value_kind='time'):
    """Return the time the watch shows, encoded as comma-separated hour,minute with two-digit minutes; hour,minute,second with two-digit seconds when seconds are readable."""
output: 9,07
